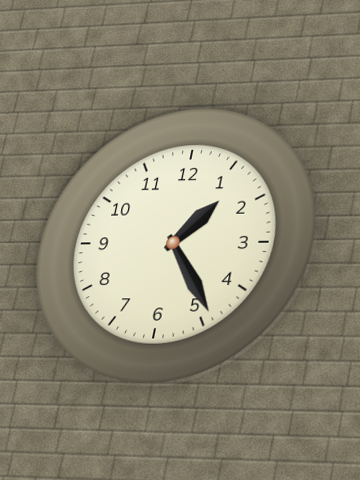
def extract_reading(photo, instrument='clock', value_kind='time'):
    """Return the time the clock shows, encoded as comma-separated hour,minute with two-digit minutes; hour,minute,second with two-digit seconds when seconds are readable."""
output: 1,24
